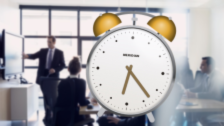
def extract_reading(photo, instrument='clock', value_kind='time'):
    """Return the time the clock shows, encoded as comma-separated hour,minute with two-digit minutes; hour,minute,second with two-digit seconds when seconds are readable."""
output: 6,23
